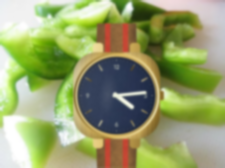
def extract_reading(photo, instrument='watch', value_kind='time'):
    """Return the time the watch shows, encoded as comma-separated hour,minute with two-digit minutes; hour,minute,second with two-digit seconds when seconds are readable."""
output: 4,14
